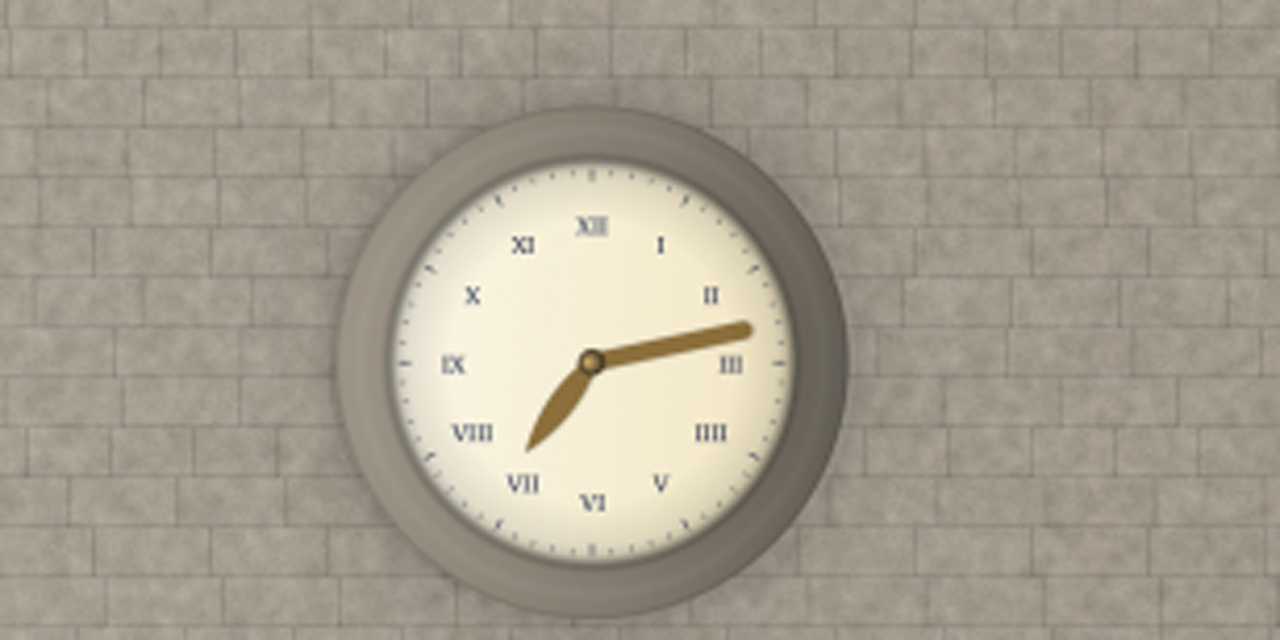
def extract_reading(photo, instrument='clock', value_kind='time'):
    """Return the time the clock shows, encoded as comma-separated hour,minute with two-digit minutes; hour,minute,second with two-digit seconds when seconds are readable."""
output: 7,13
